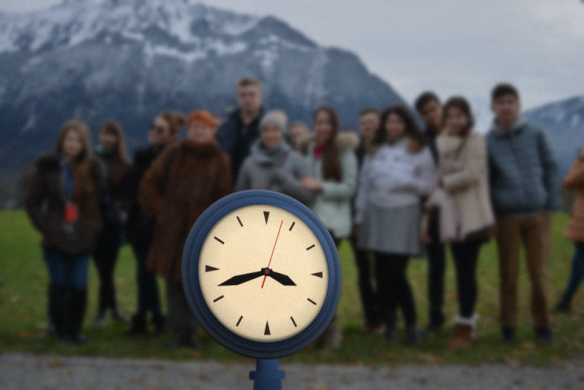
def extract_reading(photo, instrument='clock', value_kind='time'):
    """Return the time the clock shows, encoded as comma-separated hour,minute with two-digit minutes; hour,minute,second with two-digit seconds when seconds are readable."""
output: 3,42,03
